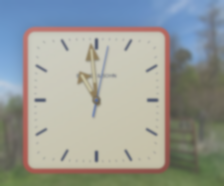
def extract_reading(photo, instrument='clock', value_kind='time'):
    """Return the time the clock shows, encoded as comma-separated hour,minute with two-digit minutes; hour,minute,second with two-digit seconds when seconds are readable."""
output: 10,59,02
